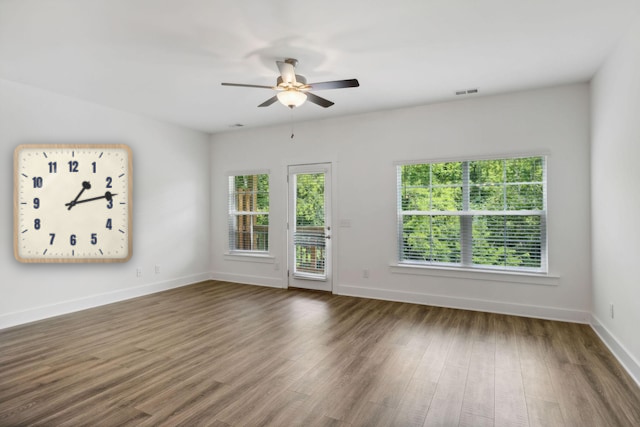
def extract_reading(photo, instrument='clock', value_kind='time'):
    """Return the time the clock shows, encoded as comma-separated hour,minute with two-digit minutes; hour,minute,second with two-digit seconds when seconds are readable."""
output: 1,13
